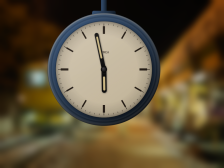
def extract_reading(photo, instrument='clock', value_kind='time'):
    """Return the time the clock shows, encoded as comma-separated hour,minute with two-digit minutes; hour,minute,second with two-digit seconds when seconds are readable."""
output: 5,58
